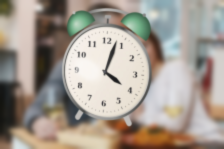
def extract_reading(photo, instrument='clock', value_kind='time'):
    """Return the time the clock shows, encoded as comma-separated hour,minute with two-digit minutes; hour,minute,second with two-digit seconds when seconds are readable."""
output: 4,03
